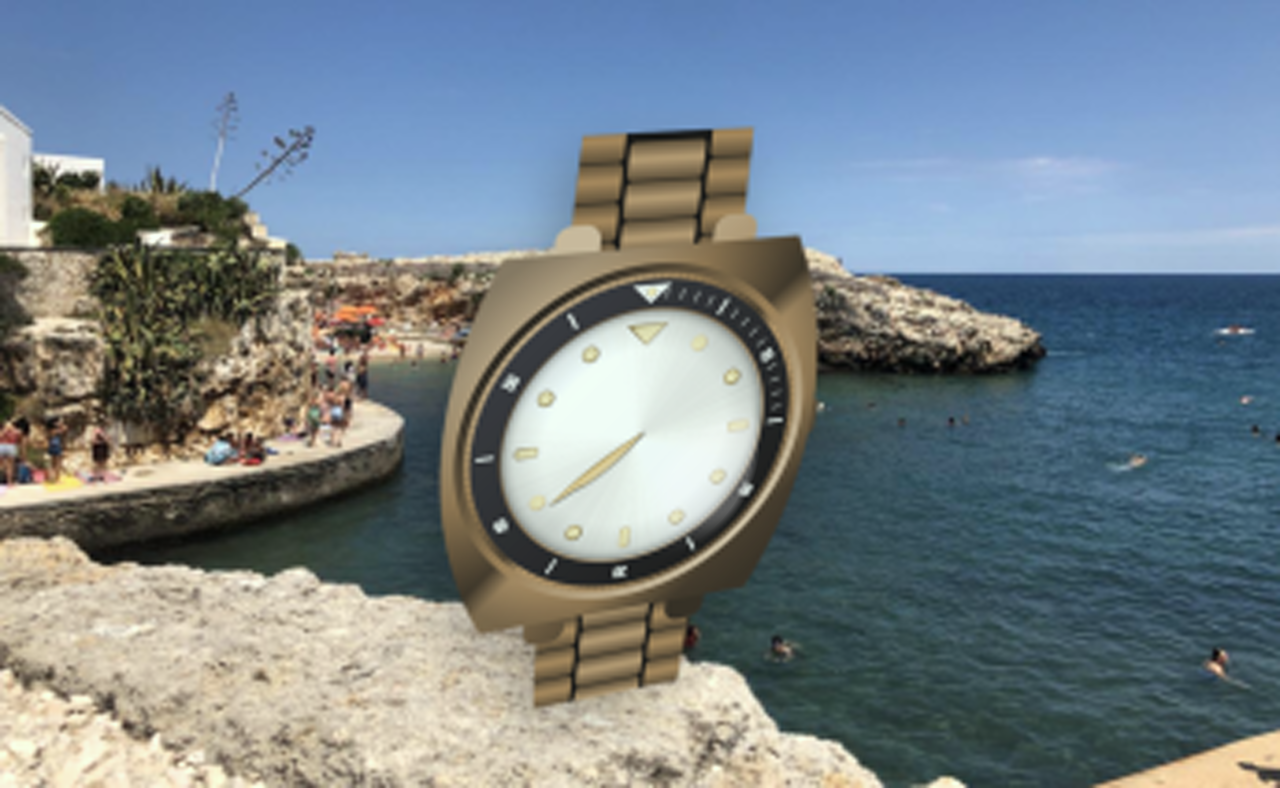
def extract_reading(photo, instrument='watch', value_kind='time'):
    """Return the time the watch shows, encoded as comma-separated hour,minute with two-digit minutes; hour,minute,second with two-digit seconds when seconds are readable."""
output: 7,39
